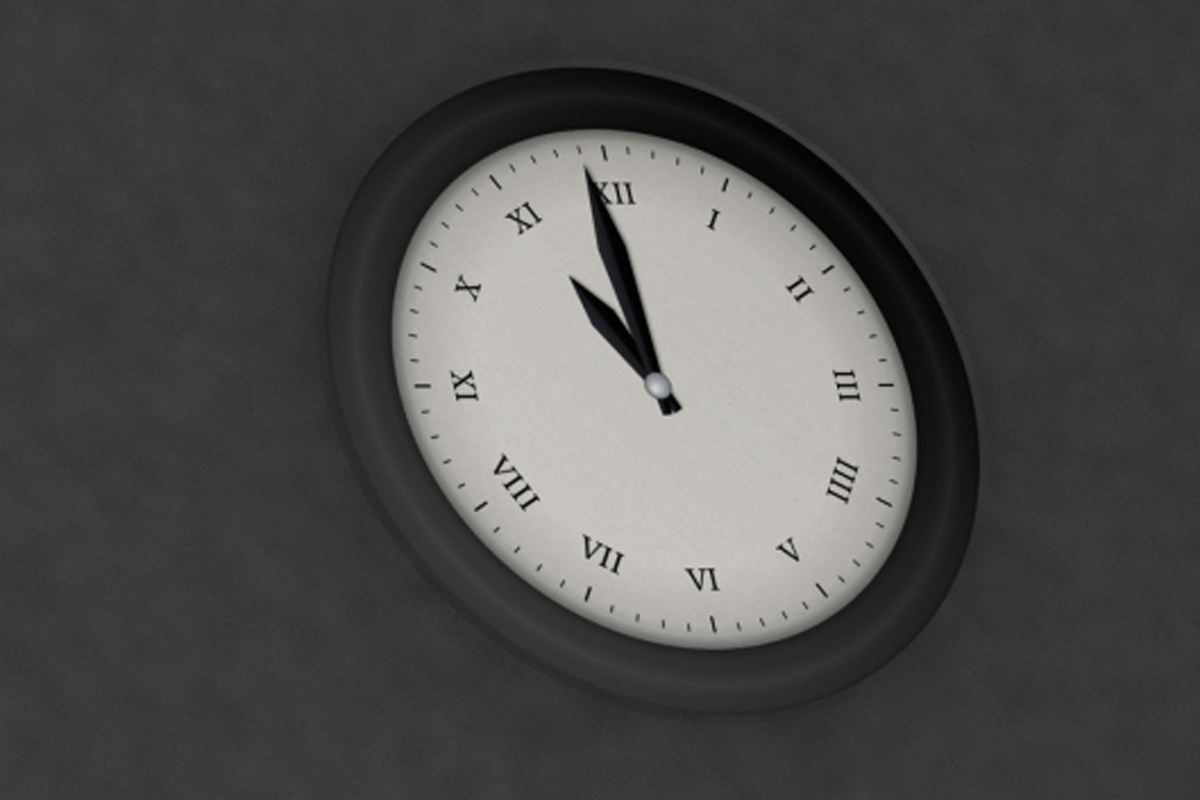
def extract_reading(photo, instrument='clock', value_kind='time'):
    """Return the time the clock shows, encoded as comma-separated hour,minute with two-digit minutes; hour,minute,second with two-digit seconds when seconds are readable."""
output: 10,59
